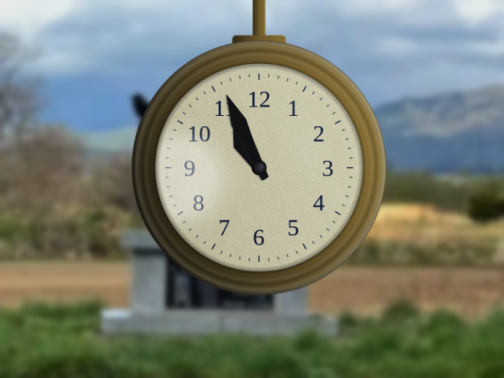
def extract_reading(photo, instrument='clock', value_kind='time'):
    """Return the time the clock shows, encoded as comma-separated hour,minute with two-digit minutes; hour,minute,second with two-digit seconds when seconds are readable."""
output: 10,56
